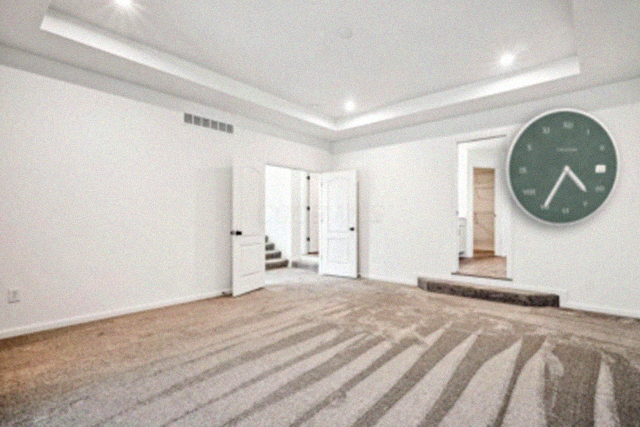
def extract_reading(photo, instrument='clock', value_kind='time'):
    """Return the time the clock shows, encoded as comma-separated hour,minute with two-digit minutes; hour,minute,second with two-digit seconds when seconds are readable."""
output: 4,35
